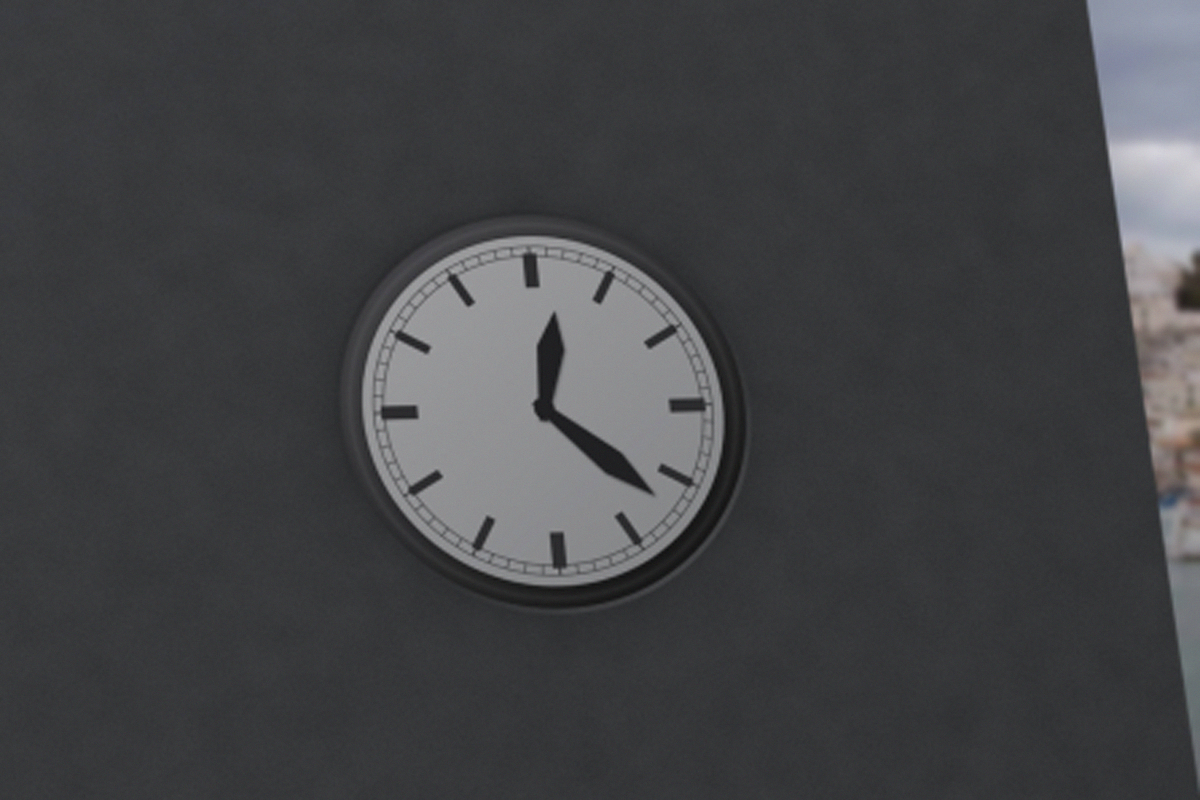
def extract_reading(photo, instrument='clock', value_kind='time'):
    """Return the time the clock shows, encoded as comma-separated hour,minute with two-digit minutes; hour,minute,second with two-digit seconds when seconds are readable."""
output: 12,22
